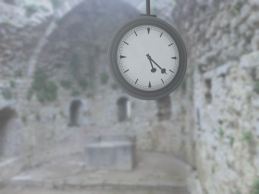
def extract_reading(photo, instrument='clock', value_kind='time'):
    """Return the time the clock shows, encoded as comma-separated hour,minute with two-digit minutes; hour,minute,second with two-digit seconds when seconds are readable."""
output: 5,22
